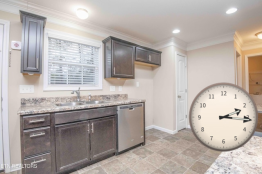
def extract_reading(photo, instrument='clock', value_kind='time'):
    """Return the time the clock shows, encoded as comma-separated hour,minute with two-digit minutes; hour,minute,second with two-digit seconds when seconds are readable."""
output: 2,16
